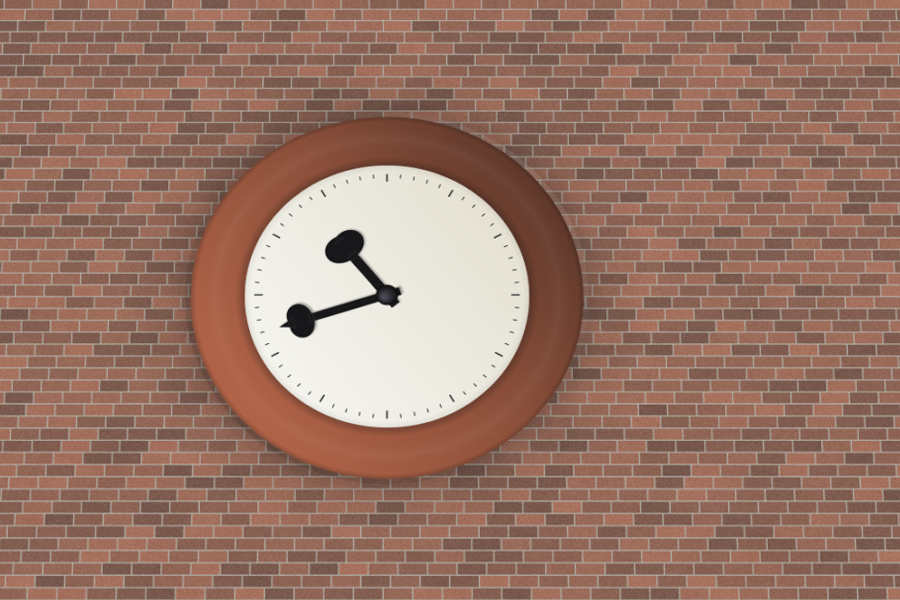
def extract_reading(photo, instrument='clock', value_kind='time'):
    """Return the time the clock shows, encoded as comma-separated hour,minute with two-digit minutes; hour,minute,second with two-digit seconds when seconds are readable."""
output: 10,42
